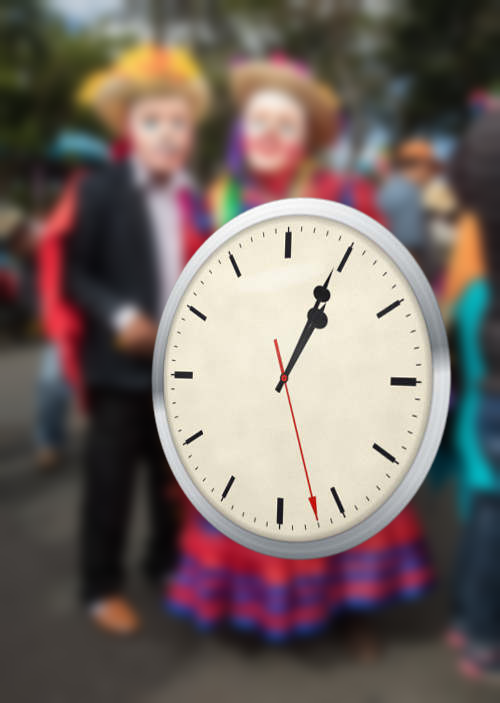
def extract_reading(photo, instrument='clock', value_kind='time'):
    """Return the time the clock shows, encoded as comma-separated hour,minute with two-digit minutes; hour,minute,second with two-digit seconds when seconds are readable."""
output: 1,04,27
